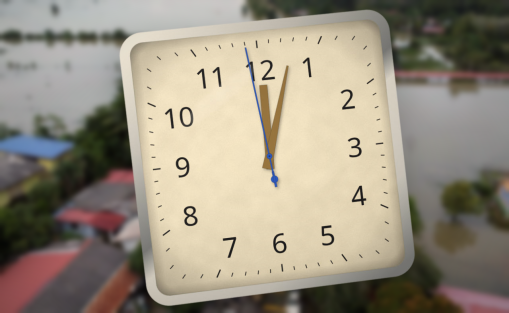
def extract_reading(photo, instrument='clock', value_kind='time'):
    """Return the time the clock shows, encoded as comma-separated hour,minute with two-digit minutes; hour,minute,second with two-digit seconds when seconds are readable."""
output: 12,02,59
